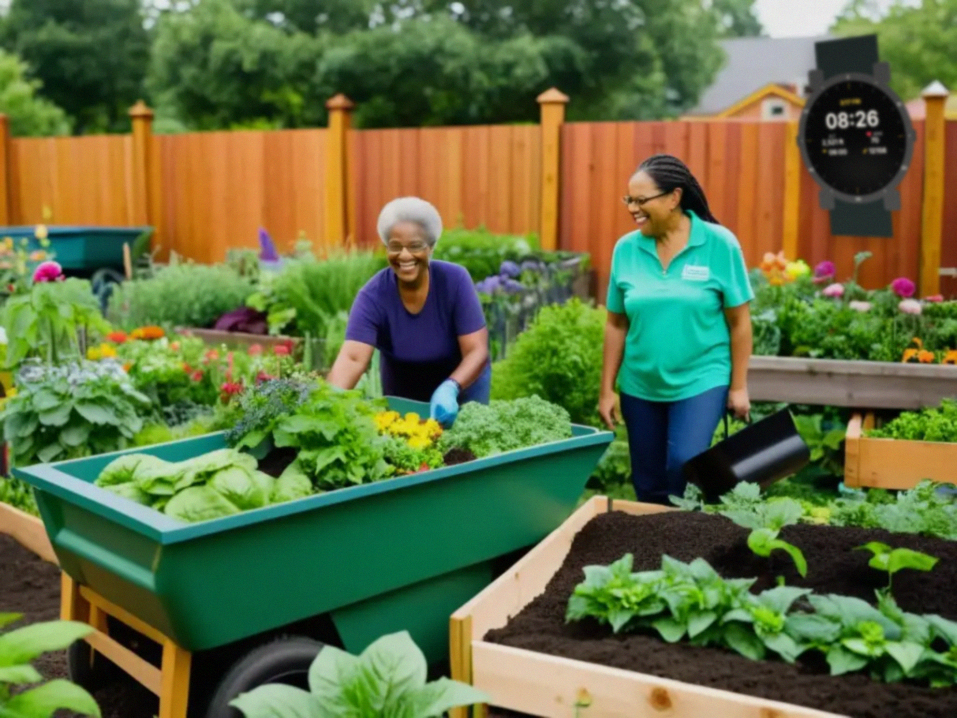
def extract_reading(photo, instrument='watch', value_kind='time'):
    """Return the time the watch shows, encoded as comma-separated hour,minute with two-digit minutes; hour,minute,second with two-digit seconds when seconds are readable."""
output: 8,26
